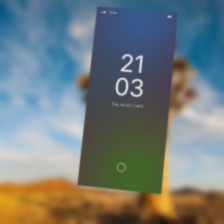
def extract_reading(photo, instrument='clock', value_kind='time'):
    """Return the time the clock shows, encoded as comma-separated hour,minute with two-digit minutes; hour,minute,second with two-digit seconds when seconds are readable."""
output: 21,03
